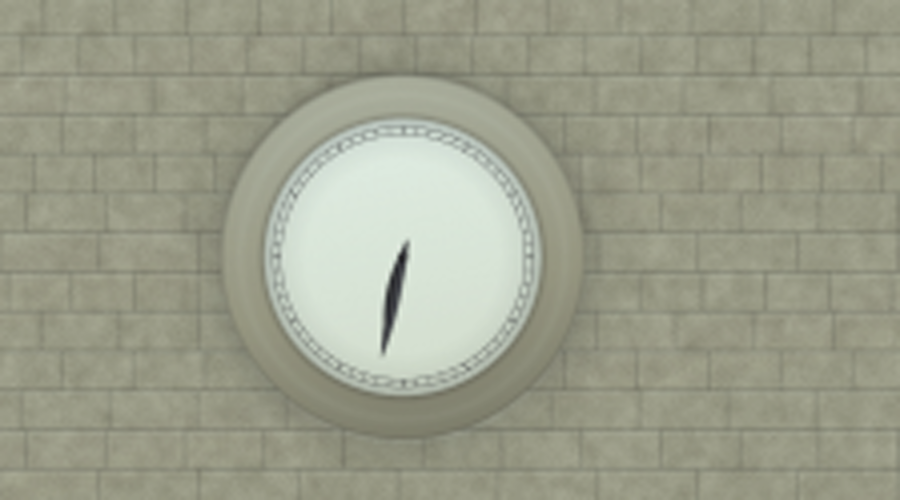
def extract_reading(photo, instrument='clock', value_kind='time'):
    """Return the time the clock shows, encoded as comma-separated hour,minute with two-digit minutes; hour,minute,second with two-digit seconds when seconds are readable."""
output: 6,32
